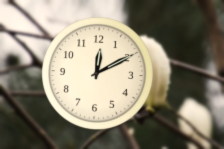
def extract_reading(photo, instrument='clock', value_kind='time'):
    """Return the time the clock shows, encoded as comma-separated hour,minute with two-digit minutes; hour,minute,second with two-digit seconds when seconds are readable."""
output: 12,10
